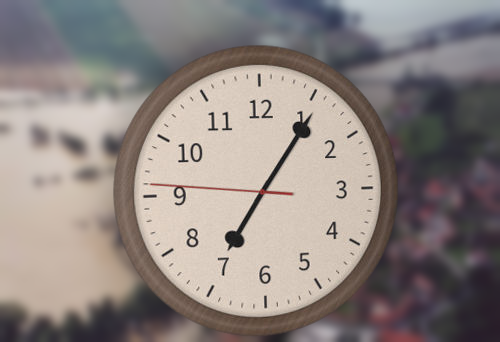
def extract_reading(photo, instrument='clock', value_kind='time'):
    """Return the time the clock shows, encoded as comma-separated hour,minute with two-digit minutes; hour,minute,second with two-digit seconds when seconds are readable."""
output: 7,05,46
